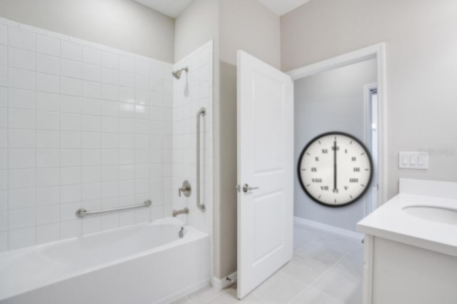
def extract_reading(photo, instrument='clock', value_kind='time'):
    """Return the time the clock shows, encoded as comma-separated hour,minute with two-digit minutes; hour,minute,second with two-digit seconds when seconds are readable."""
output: 6,00
